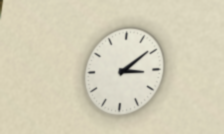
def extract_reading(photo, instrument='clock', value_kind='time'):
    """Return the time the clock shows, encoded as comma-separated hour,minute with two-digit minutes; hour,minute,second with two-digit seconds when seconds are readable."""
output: 3,09
